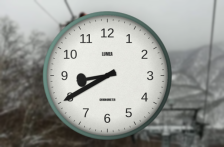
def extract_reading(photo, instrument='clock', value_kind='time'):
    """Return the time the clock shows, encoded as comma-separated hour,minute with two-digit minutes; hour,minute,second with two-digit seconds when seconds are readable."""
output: 8,40
